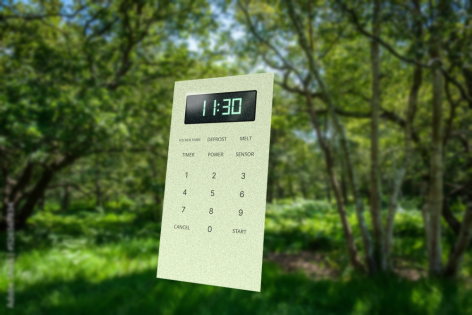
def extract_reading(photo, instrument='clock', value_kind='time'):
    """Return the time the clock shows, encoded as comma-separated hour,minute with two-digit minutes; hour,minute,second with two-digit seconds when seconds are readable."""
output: 11,30
